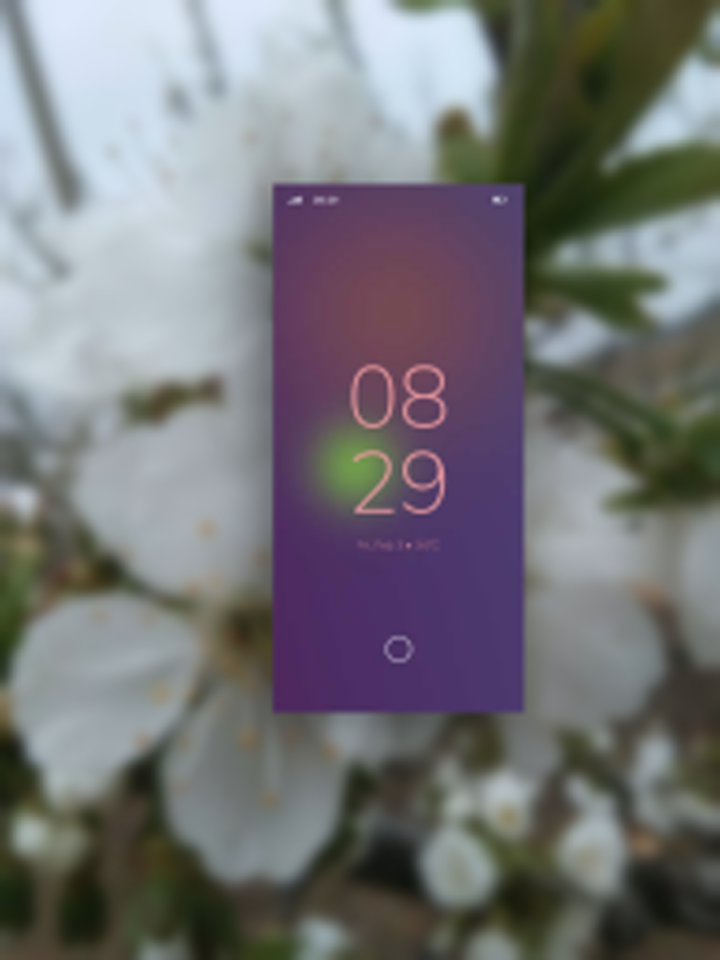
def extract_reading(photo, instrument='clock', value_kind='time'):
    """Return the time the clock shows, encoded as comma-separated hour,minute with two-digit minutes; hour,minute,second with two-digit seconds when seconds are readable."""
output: 8,29
